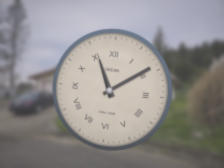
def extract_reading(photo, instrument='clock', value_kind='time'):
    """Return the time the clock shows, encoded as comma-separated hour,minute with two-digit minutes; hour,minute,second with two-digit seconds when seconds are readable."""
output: 11,09
